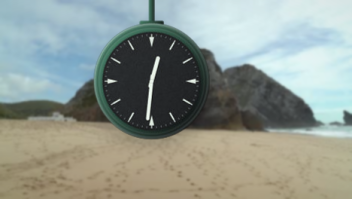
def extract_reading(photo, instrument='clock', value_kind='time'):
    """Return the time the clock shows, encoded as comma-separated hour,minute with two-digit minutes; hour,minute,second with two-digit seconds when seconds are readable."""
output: 12,31
